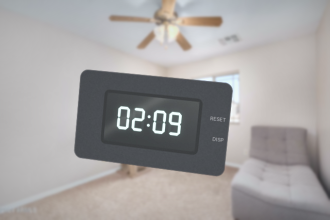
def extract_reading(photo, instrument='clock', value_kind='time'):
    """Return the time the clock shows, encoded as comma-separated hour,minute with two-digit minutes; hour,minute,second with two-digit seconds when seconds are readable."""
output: 2,09
